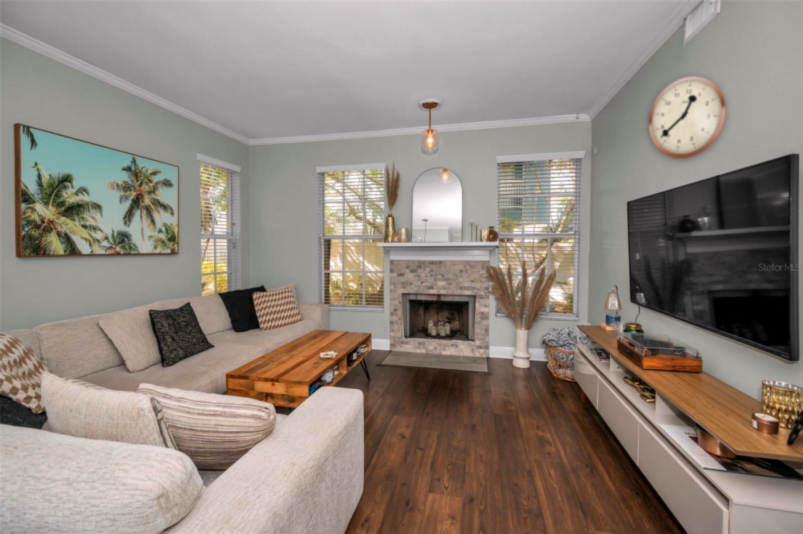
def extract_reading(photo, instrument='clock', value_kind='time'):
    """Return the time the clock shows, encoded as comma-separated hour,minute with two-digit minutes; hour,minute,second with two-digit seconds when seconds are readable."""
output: 12,37
